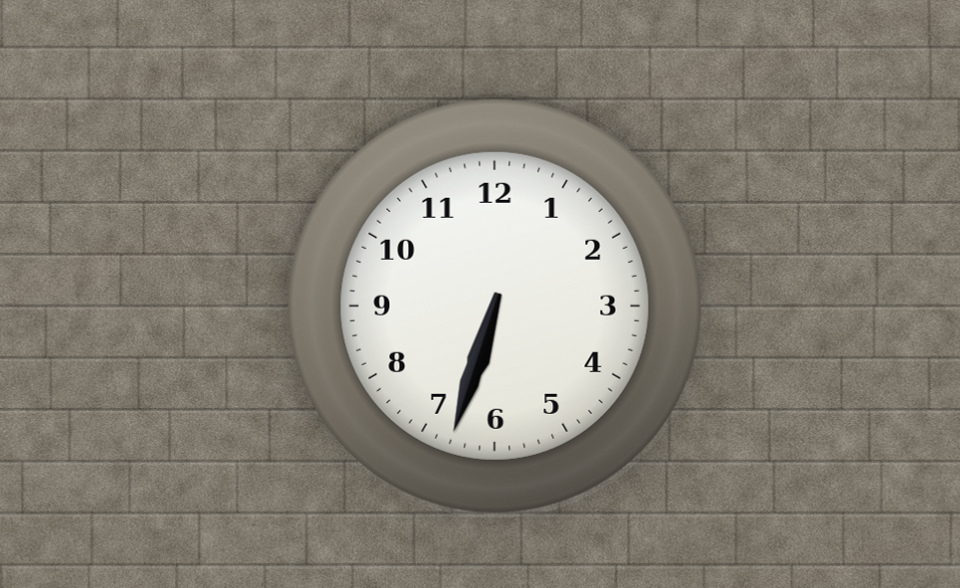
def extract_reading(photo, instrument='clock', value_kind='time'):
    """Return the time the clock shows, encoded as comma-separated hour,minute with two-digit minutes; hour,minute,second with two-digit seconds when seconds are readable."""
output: 6,33
